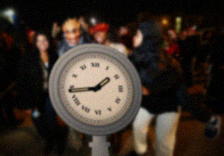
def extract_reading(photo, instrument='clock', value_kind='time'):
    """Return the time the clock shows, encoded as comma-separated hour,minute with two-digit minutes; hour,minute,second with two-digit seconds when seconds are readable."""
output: 1,44
